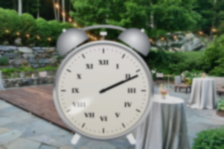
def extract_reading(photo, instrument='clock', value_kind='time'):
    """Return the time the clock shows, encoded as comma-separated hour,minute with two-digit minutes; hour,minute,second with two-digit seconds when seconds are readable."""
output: 2,11
